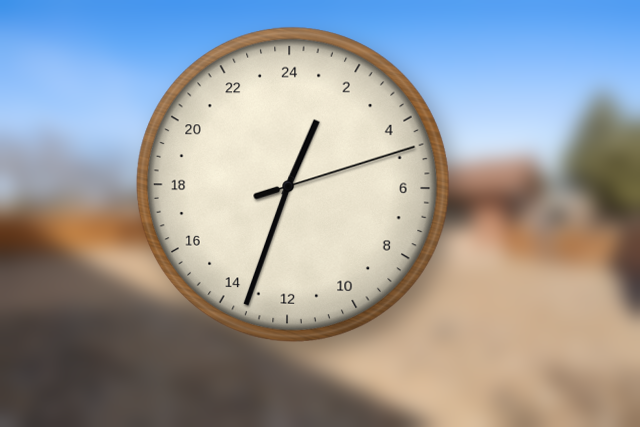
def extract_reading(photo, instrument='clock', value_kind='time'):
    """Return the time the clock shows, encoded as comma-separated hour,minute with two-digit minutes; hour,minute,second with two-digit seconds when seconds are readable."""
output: 1,33,12
